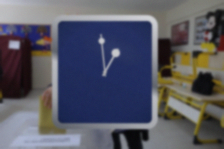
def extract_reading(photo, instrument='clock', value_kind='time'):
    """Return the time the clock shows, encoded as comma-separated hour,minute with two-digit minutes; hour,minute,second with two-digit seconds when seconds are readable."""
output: 12,59
